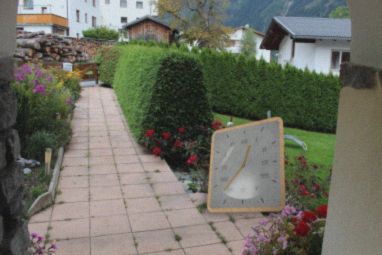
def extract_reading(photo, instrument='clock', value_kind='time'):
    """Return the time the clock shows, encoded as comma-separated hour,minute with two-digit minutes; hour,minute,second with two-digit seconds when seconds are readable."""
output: 12,37
